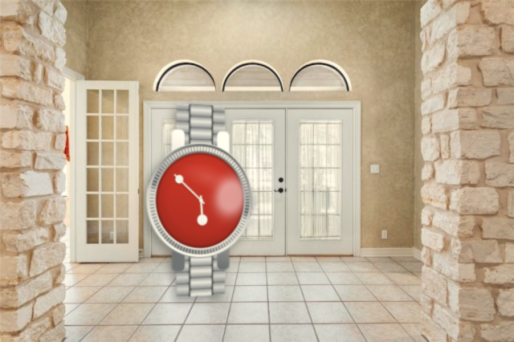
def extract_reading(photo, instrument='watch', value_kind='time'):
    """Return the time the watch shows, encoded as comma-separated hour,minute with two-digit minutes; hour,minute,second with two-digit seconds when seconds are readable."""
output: 5,52
